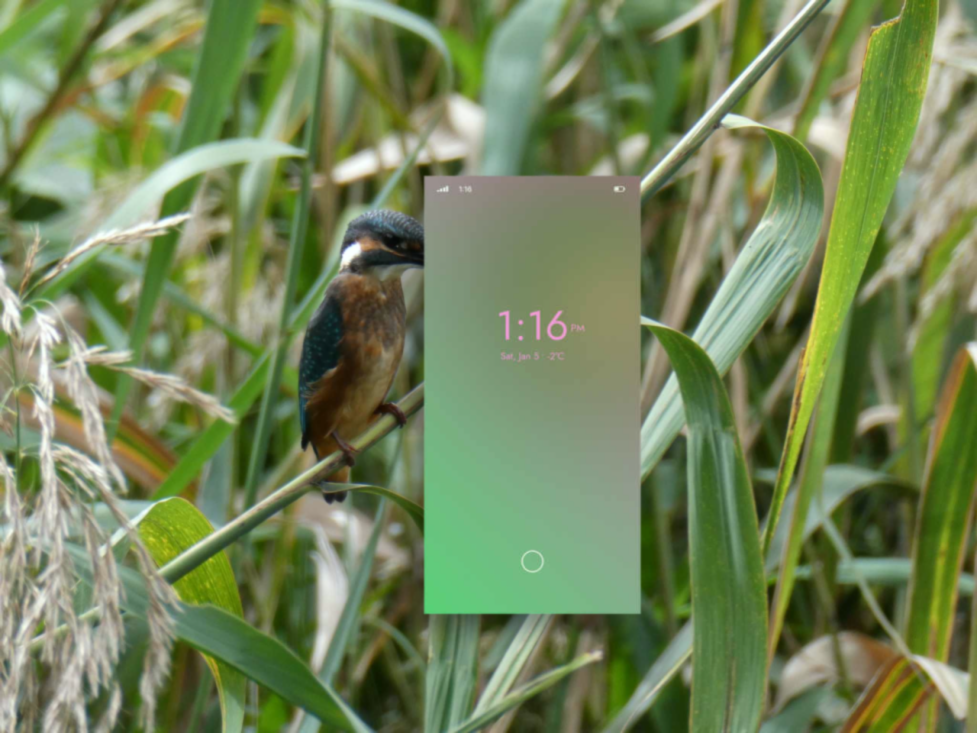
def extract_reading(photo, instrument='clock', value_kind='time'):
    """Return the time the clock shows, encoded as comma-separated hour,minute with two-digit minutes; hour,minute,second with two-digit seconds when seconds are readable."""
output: 1,16
